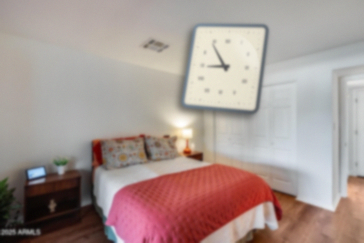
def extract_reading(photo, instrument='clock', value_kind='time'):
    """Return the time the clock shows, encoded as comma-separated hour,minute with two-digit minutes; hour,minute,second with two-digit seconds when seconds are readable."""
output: 8,54
